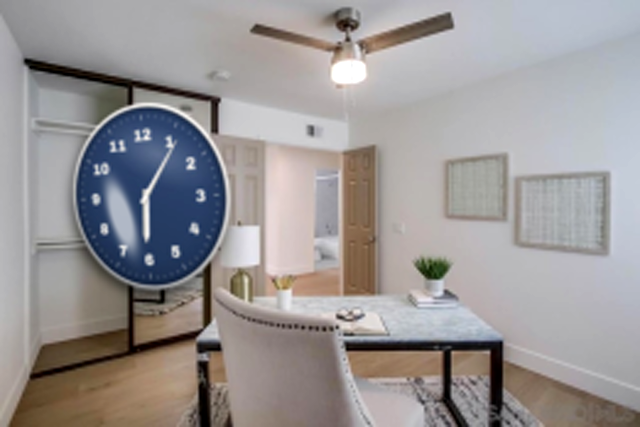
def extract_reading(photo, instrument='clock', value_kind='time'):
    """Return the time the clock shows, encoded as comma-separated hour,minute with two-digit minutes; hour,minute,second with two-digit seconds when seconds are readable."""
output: 6,06
